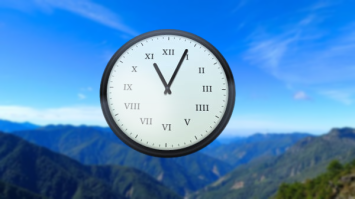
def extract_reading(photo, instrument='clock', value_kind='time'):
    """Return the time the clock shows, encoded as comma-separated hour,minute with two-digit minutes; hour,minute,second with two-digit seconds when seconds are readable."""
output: 11,04
